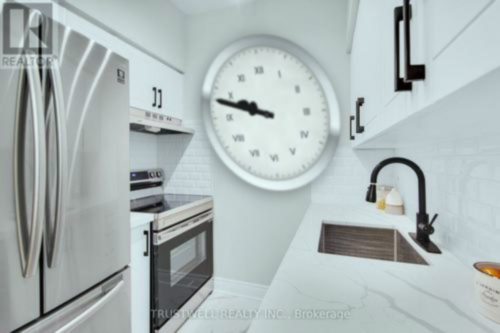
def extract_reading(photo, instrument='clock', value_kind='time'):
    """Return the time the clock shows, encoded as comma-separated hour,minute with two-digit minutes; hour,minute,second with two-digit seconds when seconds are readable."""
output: 9,48
